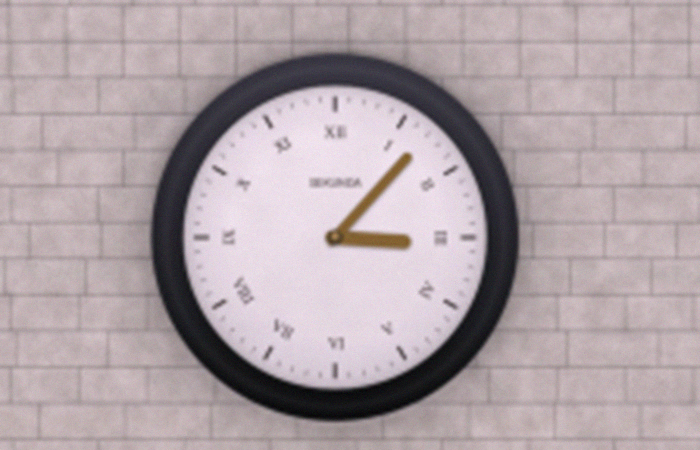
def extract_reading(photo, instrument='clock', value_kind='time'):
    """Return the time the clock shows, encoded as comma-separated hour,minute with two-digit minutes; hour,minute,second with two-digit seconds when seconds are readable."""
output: 3,07
